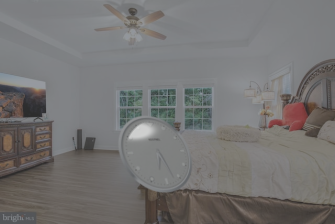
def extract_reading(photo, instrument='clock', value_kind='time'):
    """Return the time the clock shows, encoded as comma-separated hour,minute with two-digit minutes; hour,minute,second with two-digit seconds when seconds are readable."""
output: 6,27
